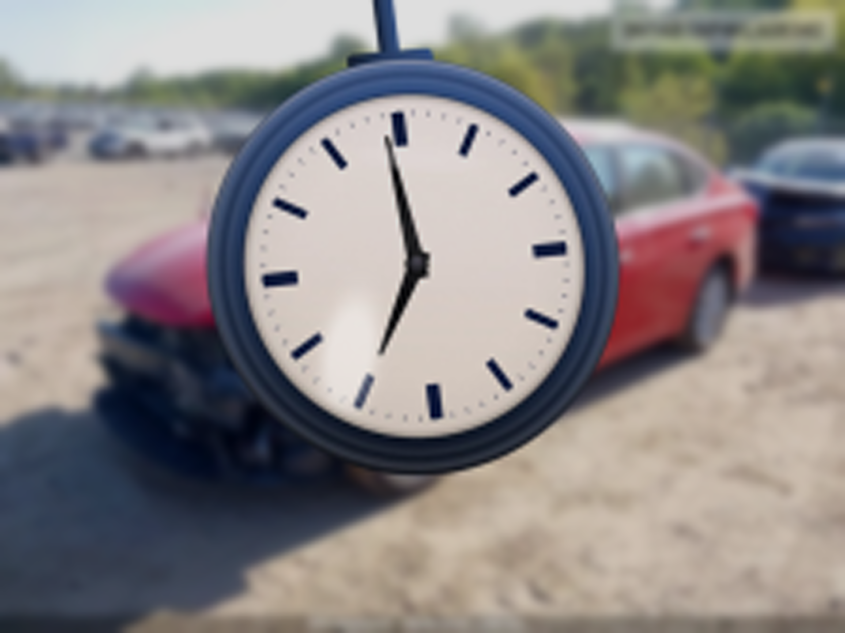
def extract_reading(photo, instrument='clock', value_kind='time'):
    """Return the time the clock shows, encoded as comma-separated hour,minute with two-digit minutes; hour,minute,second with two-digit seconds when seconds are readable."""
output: 6,59
